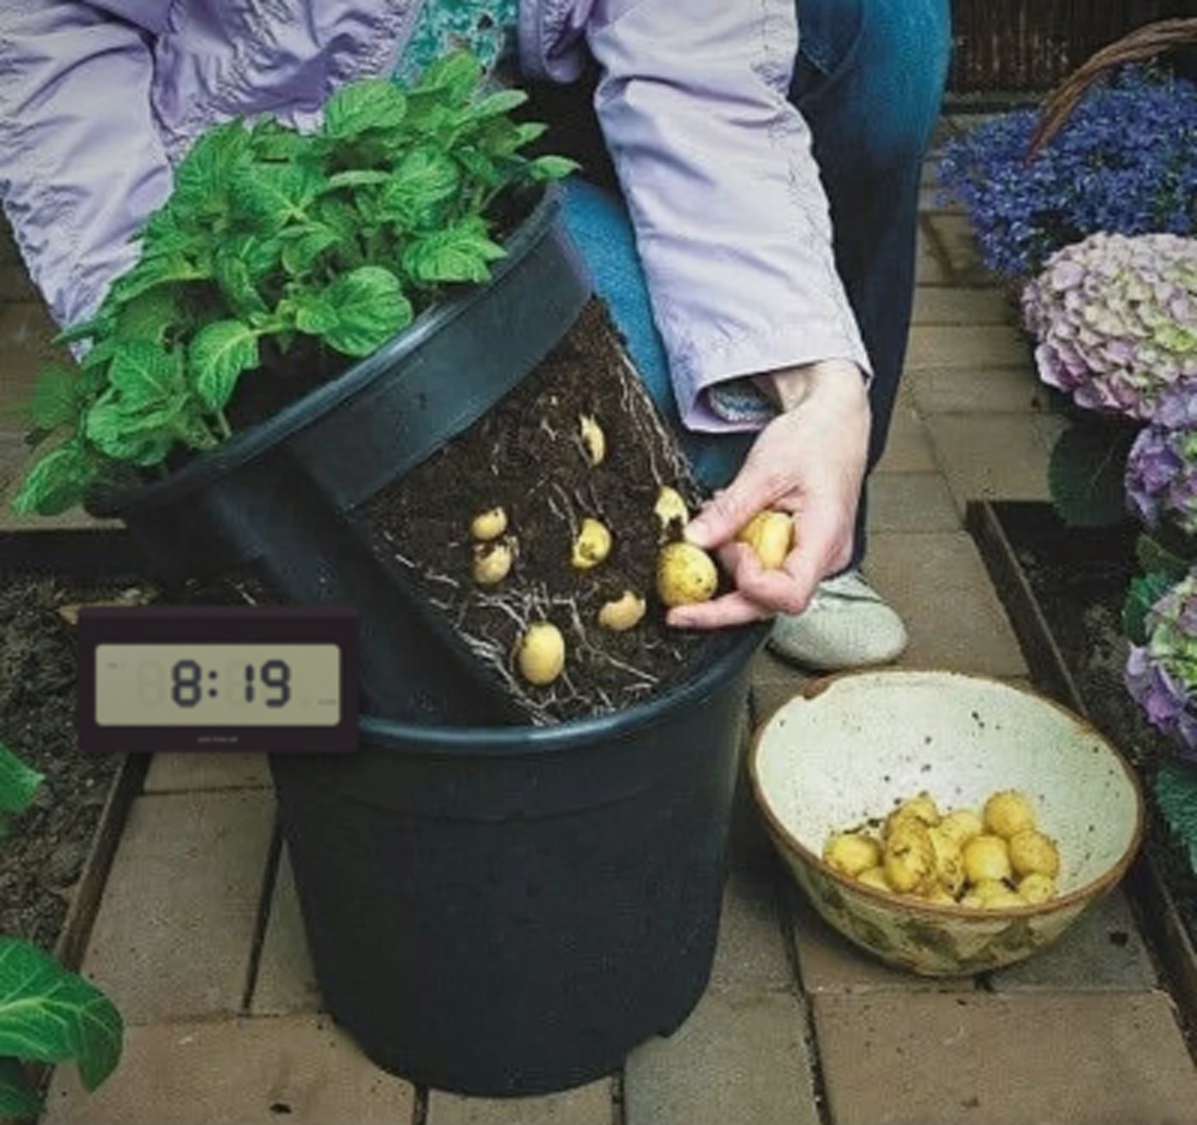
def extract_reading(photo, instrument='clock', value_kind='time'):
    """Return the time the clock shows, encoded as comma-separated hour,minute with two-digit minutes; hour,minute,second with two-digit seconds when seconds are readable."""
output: 8,19
